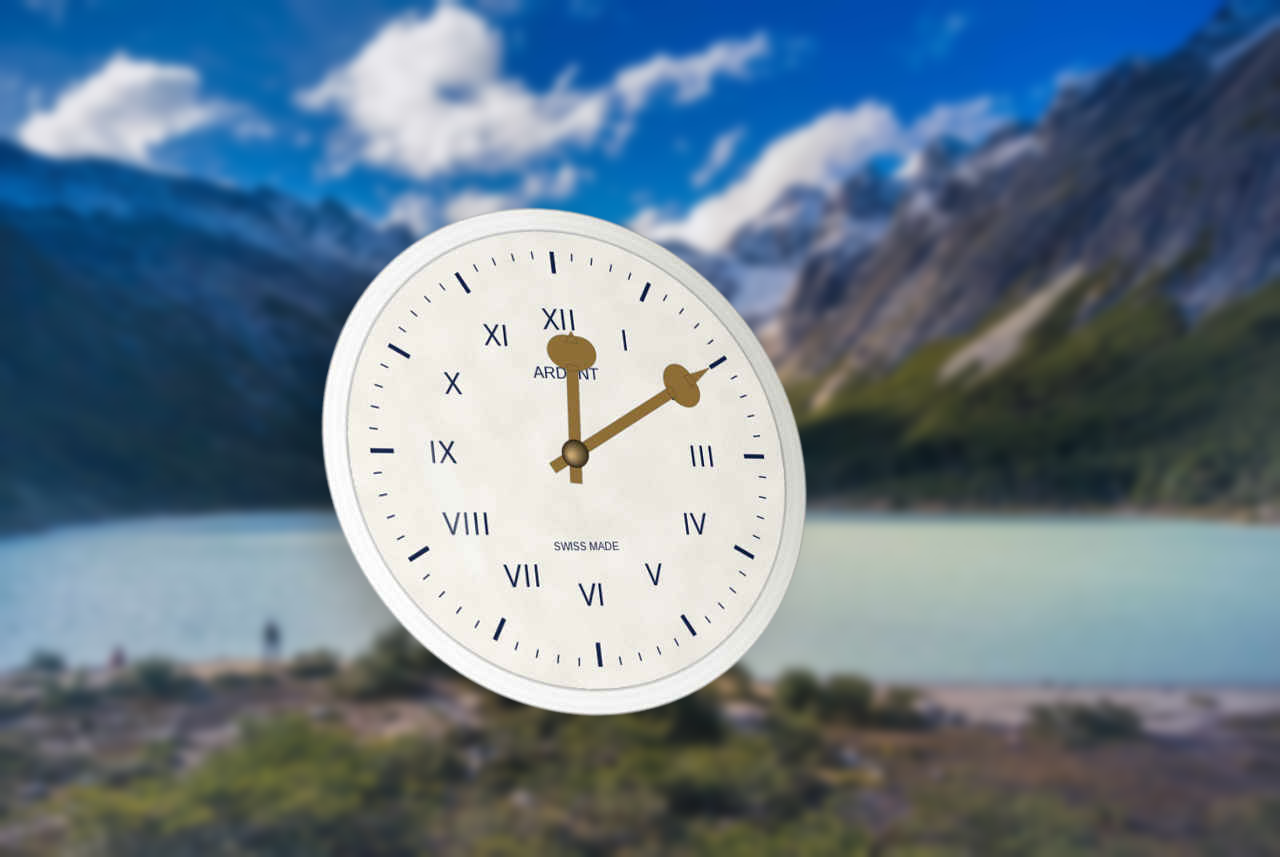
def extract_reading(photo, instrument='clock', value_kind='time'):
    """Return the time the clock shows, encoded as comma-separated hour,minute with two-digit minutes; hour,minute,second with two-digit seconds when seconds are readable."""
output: 12,10
